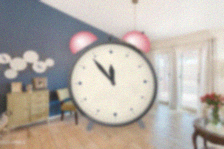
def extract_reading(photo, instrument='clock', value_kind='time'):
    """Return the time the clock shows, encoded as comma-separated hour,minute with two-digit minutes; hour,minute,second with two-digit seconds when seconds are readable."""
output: 11,54
